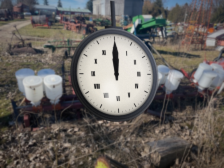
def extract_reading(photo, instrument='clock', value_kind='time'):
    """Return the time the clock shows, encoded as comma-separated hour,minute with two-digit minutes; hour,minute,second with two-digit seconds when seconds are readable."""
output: 12,00
